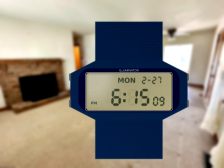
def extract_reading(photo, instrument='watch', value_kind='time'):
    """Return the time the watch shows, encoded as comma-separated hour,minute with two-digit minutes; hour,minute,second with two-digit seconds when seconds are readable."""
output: 6,15,09
